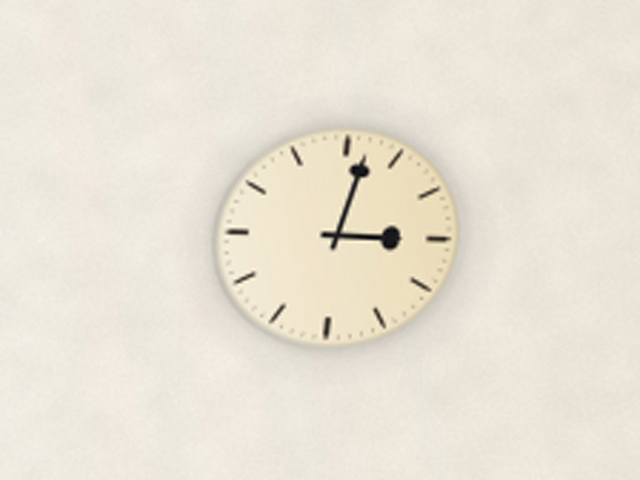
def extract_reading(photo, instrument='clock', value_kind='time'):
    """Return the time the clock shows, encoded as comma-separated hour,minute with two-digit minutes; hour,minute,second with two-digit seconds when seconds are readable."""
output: 3,02
